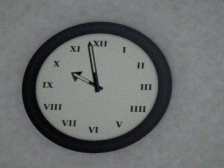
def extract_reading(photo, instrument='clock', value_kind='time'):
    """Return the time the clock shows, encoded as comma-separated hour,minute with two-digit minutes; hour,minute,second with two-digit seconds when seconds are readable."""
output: 9,58
